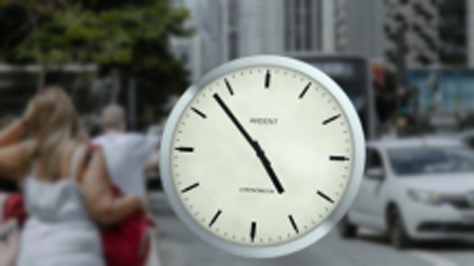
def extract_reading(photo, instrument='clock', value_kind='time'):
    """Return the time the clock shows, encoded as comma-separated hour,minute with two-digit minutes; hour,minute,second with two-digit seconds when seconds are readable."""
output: 4,53
